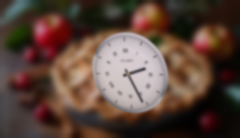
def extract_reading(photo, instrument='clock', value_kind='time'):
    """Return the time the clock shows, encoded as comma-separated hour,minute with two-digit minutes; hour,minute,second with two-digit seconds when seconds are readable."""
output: 2,26
